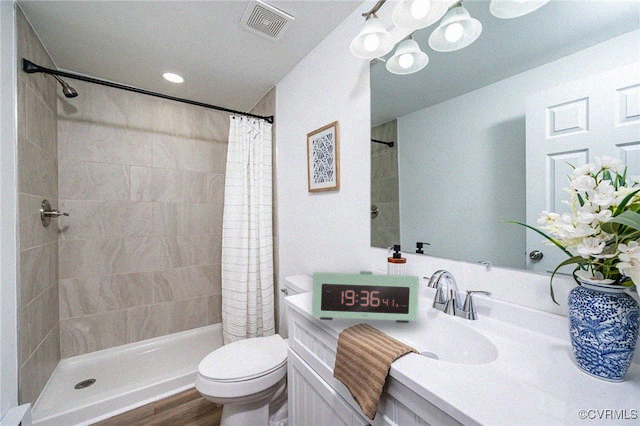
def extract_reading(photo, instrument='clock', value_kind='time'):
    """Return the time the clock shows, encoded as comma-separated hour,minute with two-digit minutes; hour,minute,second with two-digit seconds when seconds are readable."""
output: 19,36
